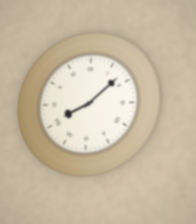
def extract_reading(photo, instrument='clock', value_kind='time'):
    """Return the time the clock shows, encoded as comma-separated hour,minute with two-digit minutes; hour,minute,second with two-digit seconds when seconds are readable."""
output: 8,08
